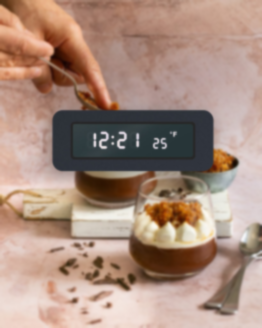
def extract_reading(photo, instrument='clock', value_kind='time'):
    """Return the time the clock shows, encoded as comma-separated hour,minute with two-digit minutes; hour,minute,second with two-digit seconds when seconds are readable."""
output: 12,21
